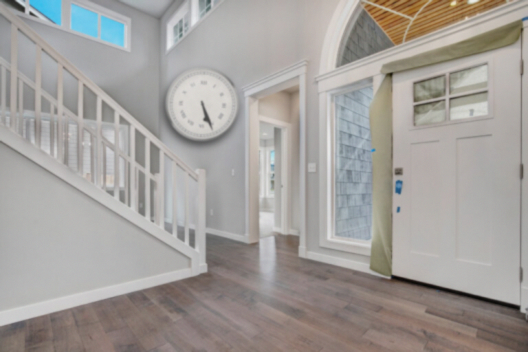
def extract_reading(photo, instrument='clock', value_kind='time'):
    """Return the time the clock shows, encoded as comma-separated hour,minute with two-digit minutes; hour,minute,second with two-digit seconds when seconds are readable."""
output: 5,26
